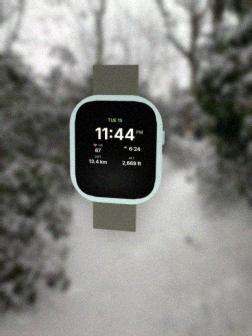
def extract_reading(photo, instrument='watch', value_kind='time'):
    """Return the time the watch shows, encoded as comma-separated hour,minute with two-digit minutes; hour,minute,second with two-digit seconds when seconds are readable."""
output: 11,44
